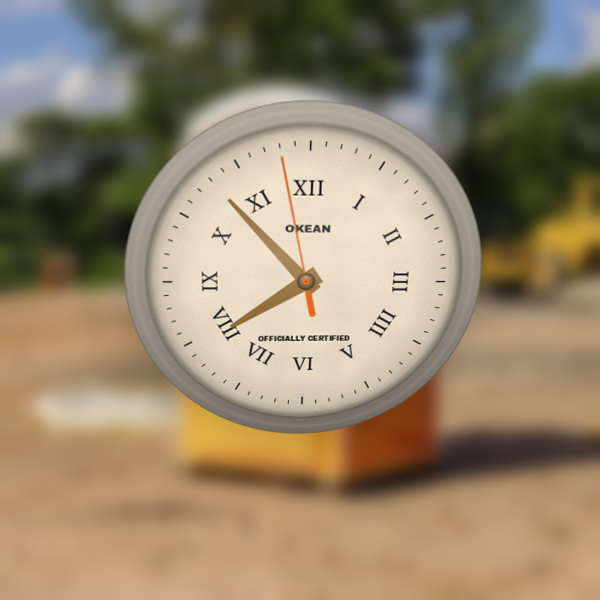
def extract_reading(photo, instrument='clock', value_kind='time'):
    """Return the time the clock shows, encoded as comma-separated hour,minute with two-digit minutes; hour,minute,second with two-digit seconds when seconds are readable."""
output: 7,52,58
